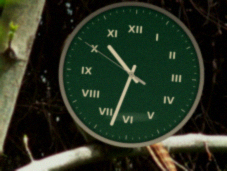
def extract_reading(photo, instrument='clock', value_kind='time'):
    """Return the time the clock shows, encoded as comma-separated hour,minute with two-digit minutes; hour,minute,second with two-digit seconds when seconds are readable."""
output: 10,32,50
